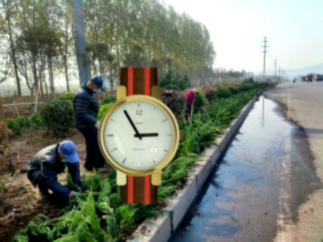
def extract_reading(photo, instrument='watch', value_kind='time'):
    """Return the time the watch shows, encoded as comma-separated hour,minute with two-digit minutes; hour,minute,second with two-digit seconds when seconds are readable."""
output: 2,55
